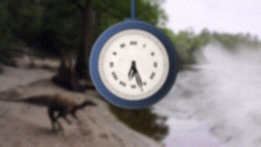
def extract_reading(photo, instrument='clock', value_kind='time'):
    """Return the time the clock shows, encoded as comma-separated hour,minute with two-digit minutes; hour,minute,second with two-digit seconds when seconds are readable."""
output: 6,27
